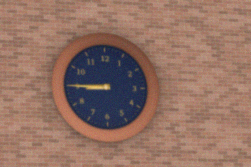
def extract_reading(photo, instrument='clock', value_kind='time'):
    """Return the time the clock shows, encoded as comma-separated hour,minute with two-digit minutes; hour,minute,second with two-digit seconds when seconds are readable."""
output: 8,45
